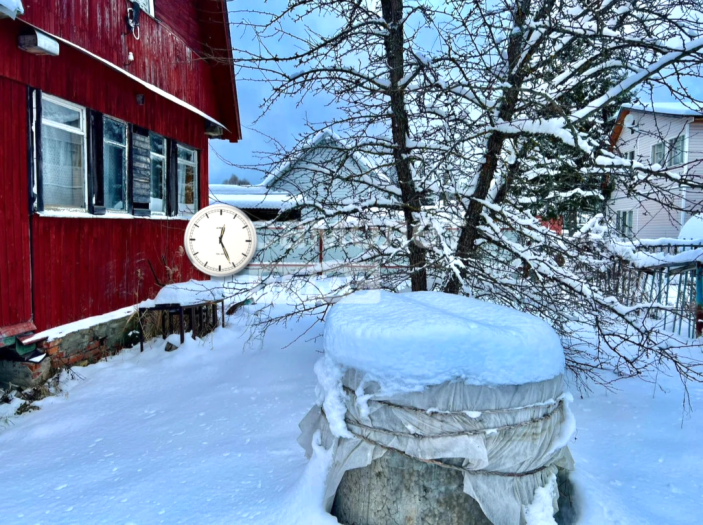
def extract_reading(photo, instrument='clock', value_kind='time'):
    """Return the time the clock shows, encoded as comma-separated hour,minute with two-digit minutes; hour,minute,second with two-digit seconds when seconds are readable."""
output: 12,26
